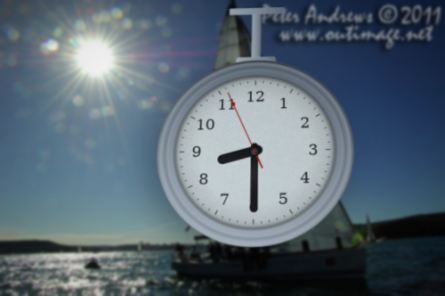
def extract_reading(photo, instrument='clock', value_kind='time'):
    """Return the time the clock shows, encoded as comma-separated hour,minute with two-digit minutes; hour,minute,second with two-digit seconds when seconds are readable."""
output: 8,29,56
